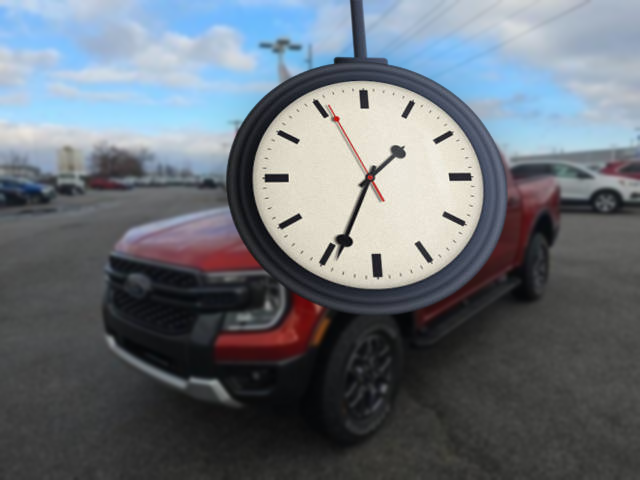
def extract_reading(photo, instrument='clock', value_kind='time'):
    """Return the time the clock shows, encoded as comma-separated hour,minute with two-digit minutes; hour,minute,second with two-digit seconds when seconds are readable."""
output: 1,33,56
